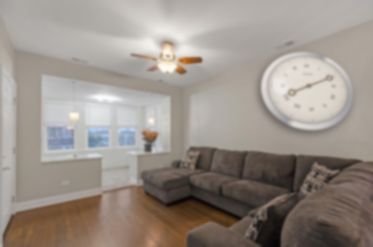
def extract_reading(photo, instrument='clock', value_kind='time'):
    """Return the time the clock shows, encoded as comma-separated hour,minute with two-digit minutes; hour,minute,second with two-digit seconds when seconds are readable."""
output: 8,11
